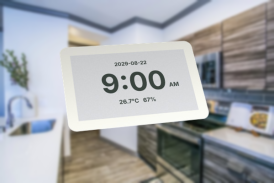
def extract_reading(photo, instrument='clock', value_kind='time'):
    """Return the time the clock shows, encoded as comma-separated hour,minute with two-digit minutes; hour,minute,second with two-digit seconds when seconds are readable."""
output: 9,00
